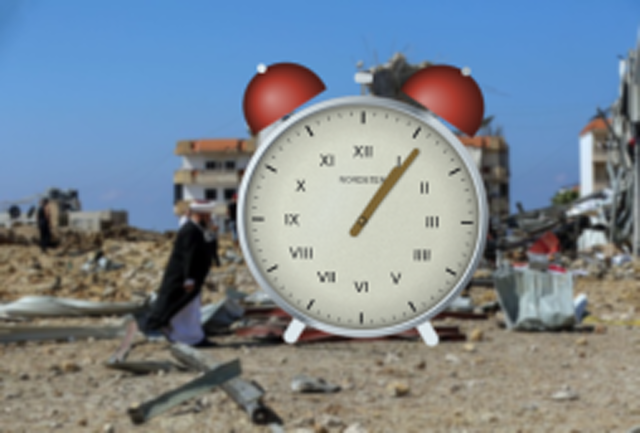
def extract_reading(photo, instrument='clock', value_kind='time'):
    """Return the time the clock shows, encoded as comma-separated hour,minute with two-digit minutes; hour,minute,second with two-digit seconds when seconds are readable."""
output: 1,06
